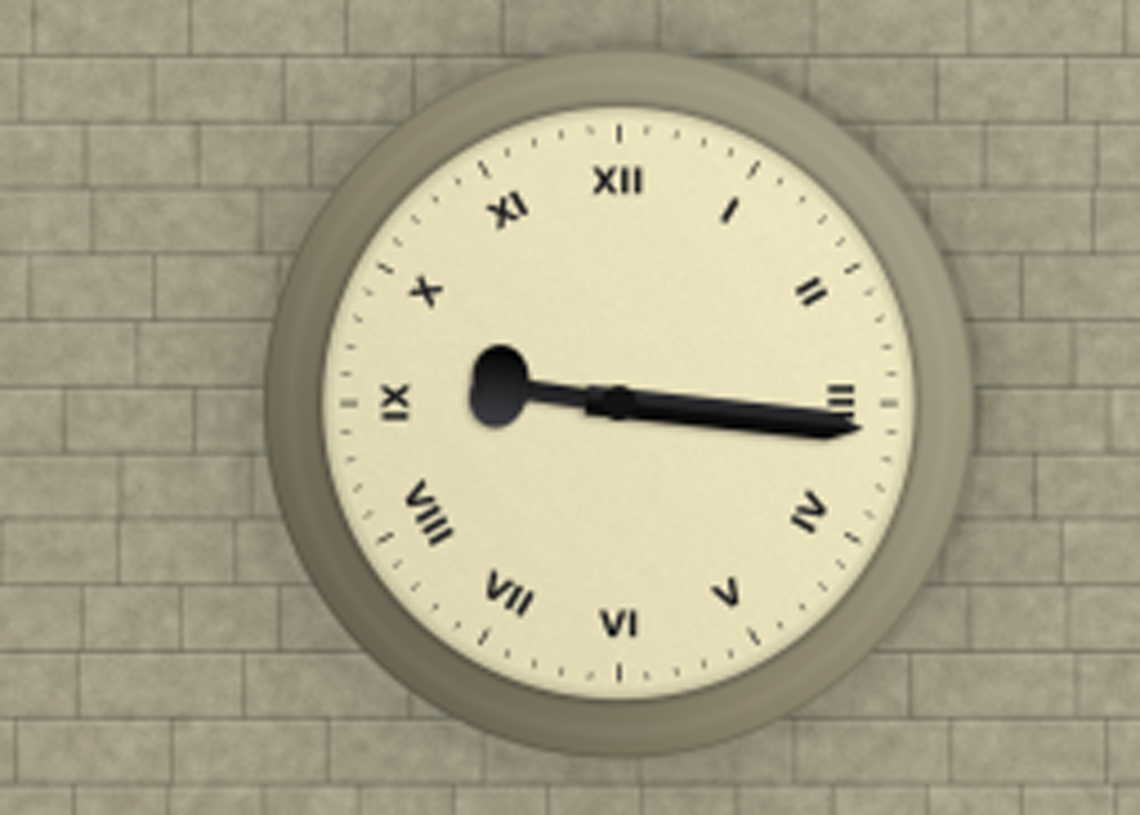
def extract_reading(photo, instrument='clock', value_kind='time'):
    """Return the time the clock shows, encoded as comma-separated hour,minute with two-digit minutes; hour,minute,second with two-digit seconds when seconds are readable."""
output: 9,16
